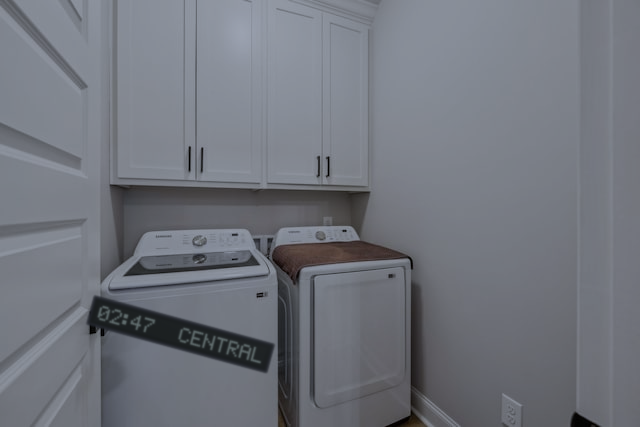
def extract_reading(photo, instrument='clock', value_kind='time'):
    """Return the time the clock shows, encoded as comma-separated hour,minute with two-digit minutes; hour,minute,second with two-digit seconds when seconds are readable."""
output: 2,47
